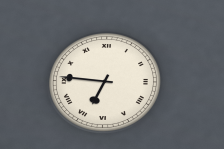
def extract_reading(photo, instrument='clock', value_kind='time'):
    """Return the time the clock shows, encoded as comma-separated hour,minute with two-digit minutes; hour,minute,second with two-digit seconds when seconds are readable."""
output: 6,46
